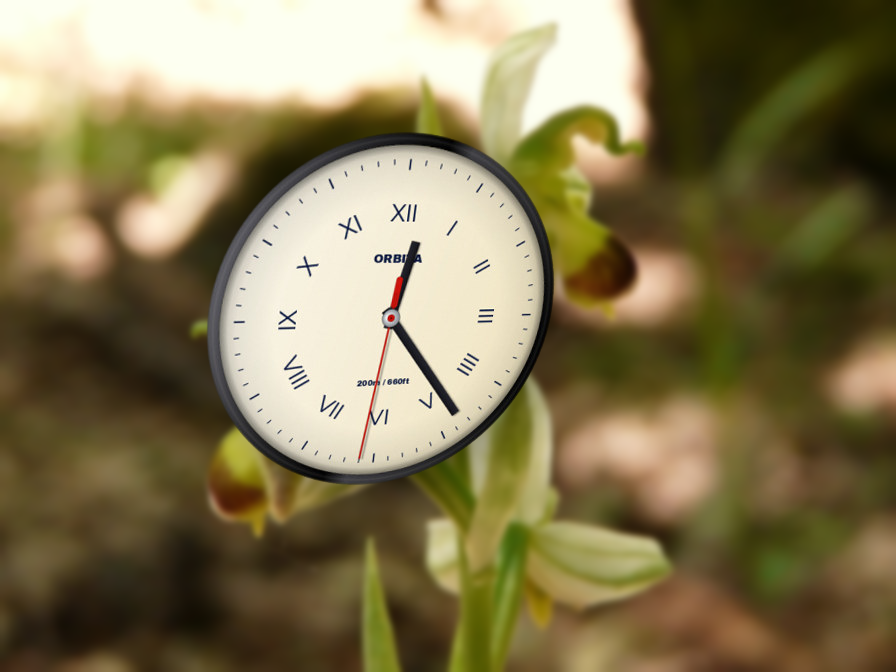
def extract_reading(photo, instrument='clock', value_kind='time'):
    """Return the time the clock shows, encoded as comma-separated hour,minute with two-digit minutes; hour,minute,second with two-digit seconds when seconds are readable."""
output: 12,23,31
